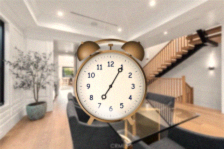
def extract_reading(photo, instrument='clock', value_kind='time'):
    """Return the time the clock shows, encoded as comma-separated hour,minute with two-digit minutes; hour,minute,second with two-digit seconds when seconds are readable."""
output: 7,05
